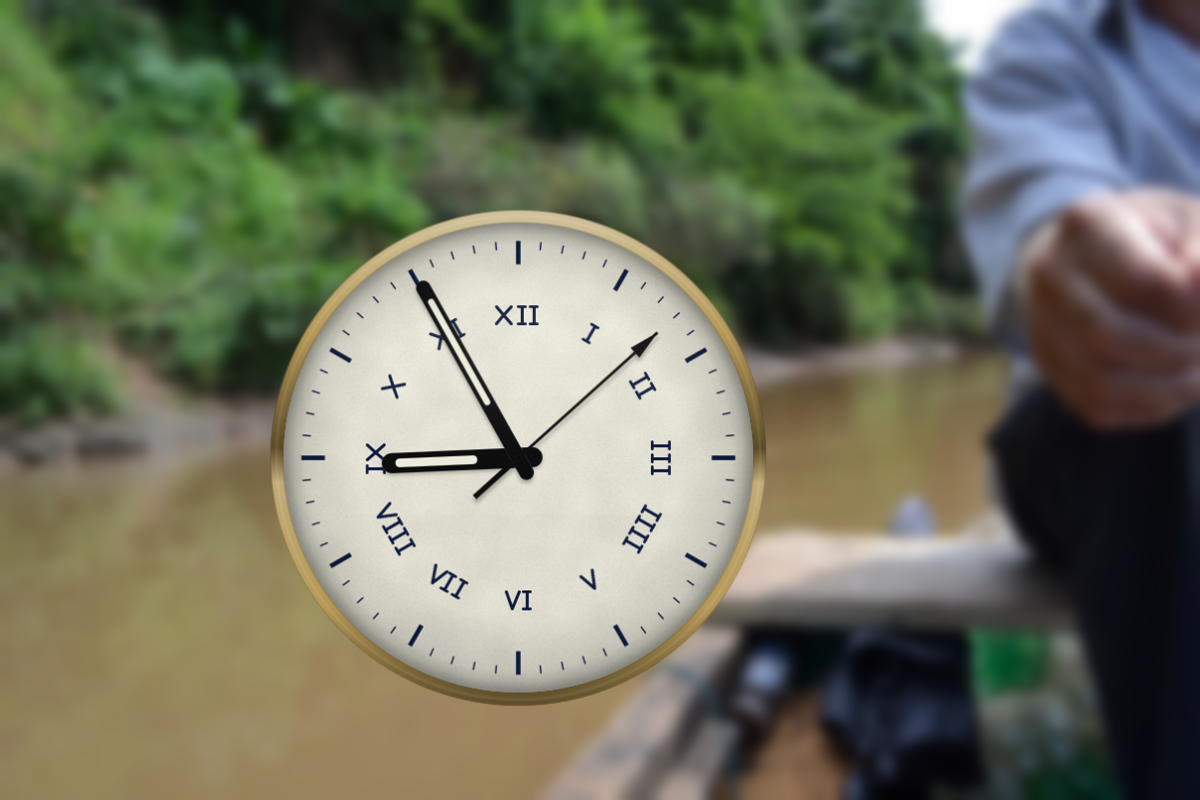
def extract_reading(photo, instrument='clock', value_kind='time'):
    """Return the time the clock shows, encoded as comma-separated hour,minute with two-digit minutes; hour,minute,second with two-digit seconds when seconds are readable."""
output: 8,55,08
